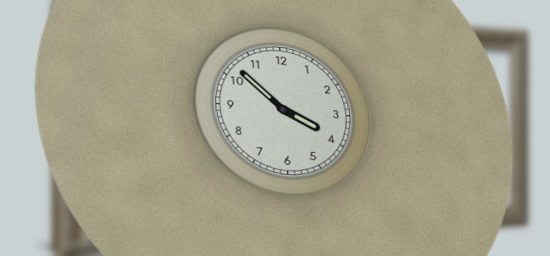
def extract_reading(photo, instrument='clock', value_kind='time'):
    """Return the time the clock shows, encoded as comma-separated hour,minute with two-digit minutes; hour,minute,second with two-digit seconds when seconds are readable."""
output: 3,52
